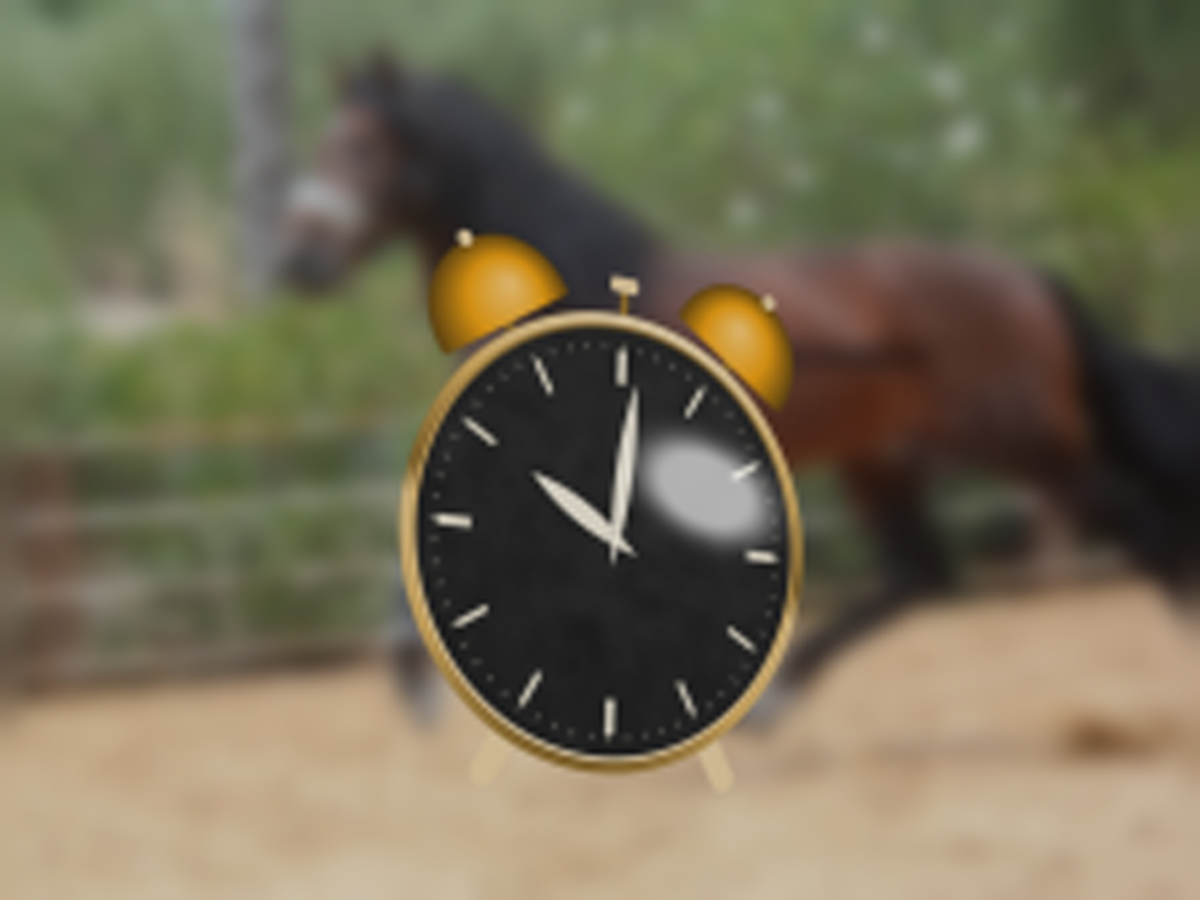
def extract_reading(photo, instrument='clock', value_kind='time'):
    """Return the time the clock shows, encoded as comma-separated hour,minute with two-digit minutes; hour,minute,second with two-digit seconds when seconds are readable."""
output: 10,01
